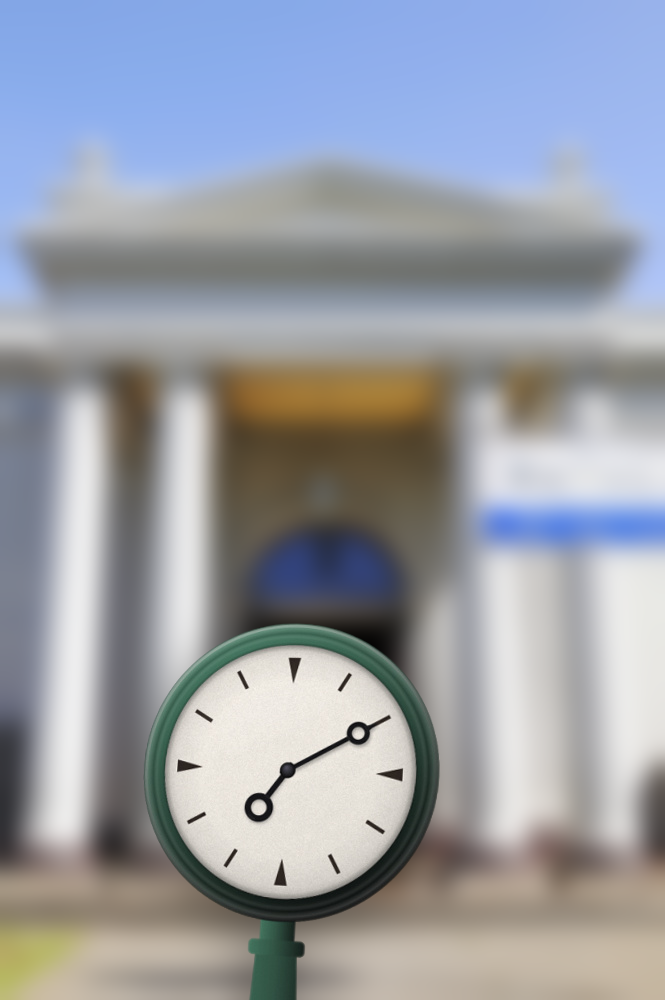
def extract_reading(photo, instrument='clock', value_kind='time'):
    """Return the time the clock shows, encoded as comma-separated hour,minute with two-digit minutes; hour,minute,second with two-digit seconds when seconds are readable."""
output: 7,10
